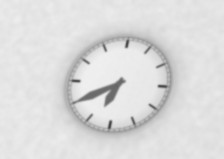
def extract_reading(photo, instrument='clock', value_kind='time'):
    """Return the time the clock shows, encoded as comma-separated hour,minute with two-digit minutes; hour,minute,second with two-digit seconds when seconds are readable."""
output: 6,40
